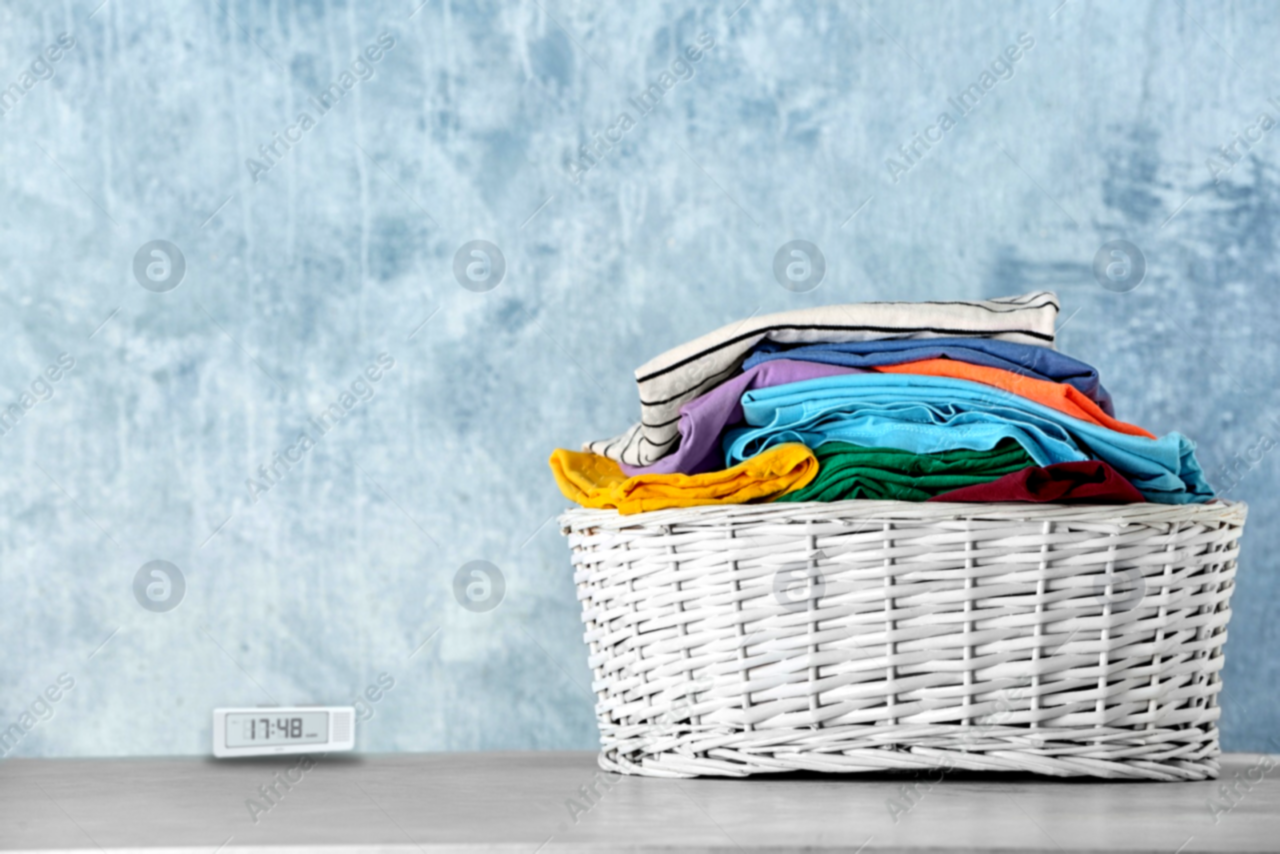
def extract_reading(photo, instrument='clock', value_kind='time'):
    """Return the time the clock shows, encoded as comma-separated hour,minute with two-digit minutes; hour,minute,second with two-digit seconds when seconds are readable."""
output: 17,48
